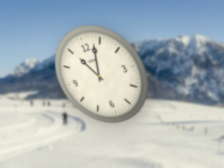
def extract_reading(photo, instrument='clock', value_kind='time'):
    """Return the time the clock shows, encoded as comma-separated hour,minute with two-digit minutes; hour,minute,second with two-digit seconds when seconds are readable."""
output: 11,03
